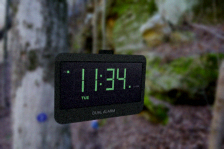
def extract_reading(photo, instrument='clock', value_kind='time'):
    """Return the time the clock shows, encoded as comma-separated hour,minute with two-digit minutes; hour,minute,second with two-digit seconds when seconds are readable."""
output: 11,34
